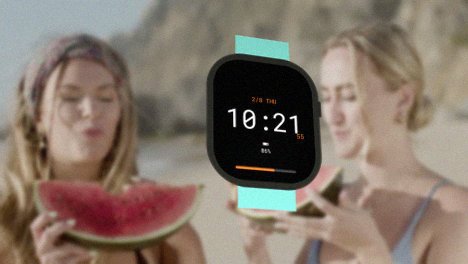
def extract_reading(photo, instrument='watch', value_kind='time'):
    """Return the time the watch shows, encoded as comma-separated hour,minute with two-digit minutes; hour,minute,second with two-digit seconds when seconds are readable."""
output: 10,21
